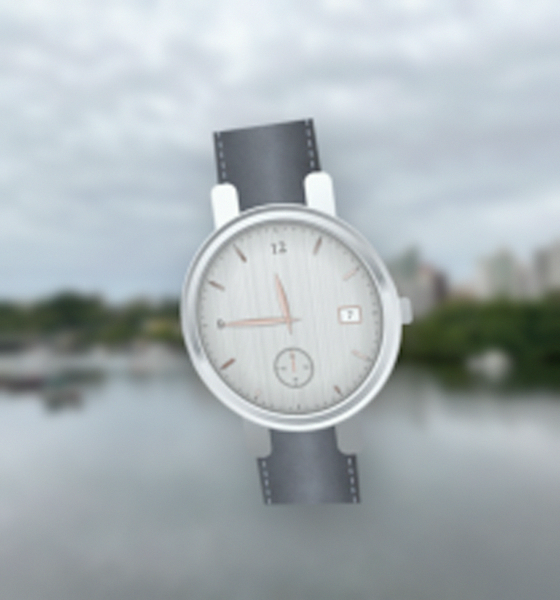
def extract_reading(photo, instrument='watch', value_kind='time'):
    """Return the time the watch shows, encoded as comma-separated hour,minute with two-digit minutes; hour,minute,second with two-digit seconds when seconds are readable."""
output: 11,45
